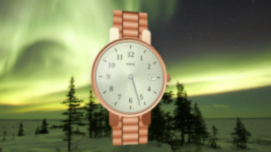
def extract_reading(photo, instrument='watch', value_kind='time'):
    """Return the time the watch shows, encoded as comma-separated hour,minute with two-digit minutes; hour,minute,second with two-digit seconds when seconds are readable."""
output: 5,27
